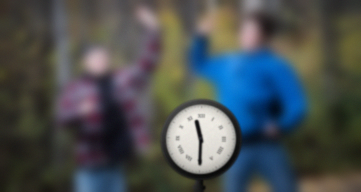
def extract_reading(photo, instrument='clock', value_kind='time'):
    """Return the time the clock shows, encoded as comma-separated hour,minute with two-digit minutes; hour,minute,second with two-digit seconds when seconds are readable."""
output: 11,30
